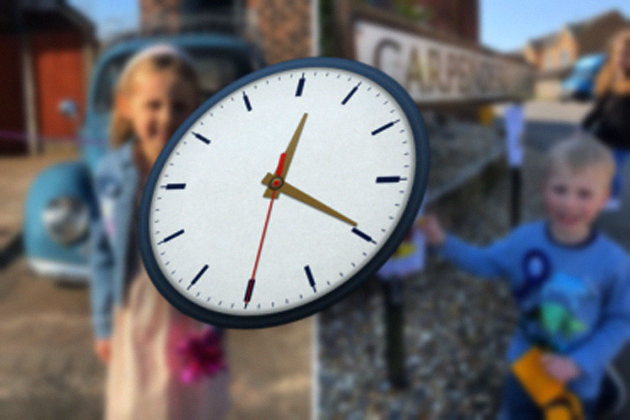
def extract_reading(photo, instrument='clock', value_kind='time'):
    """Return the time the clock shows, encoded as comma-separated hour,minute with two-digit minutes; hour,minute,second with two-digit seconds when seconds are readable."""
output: 12,19,30
